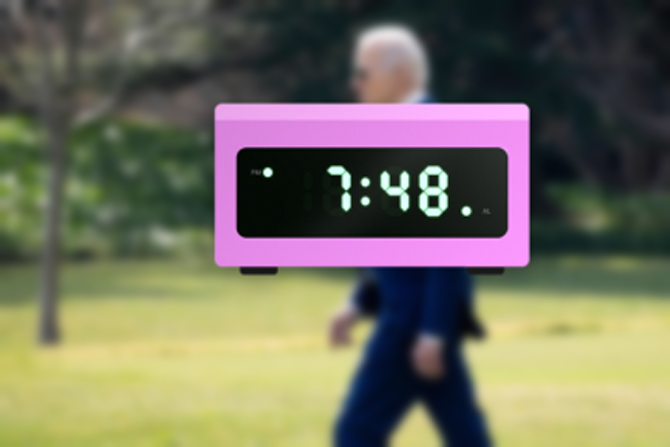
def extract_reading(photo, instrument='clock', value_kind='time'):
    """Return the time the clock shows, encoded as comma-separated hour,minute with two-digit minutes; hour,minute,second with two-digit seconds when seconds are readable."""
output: 7,48
